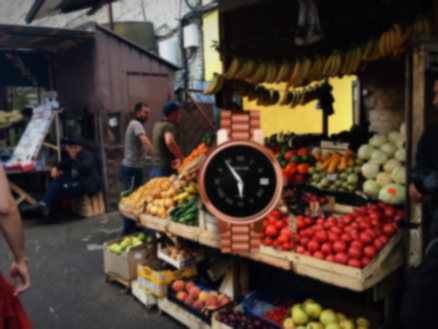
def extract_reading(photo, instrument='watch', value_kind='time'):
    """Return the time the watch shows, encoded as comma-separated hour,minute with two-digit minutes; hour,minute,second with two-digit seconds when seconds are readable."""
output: 5,54
